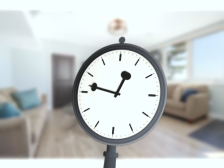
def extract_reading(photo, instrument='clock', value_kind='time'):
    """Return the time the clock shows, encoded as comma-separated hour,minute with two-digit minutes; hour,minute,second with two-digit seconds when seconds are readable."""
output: 12,47
